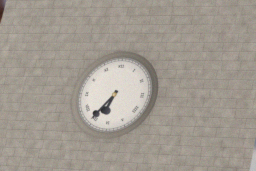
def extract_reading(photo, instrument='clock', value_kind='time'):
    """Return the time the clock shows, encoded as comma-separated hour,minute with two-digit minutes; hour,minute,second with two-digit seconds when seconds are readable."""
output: 6,36
